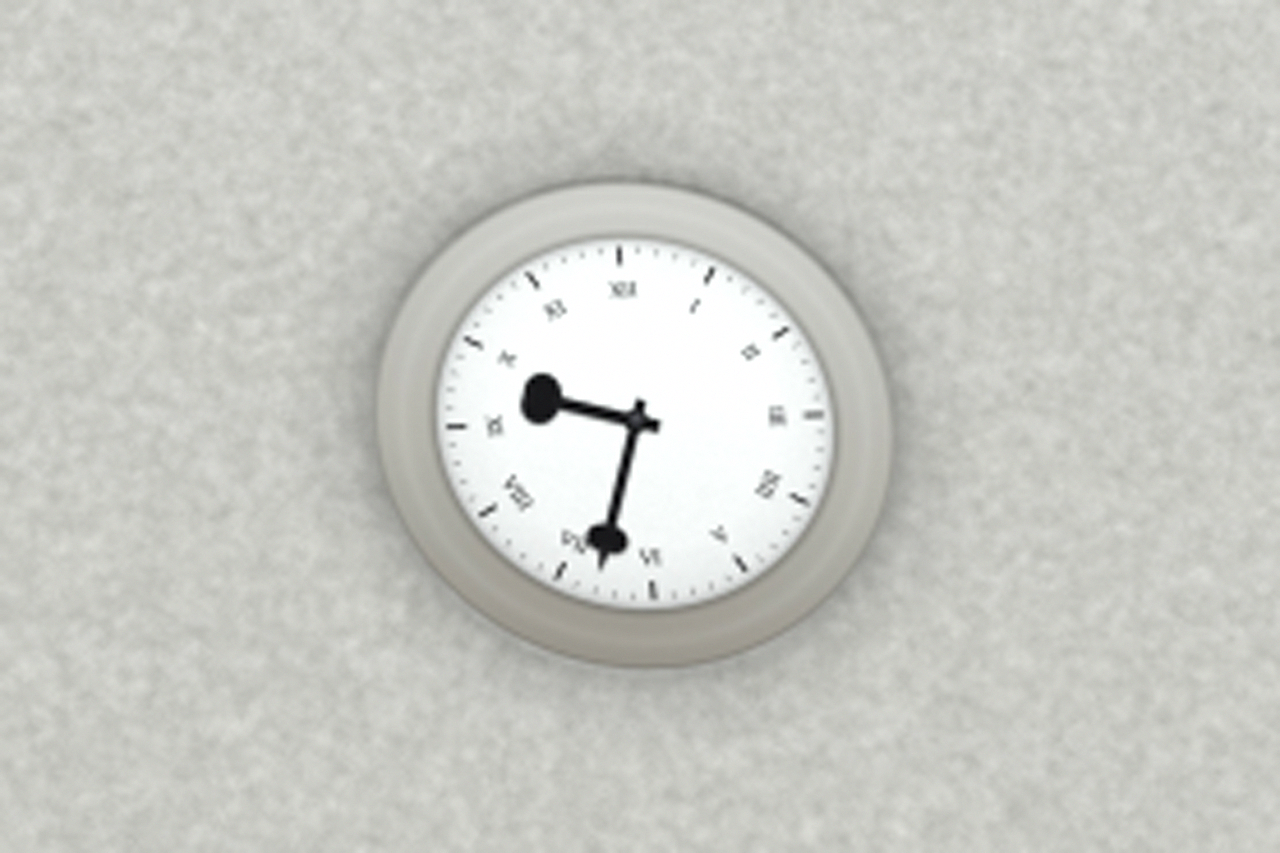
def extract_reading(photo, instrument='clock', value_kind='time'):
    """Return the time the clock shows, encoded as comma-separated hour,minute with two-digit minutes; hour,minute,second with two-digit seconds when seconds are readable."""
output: 9,33
